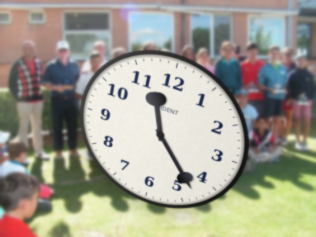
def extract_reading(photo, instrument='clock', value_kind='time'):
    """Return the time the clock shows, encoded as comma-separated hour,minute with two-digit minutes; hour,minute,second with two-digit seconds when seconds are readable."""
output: 11,23
